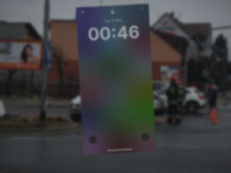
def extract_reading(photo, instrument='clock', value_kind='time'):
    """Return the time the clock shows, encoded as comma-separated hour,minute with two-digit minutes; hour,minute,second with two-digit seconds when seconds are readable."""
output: 0,46
